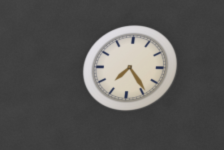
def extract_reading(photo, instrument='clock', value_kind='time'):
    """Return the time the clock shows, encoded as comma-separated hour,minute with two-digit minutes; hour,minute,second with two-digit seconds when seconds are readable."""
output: 7,24
